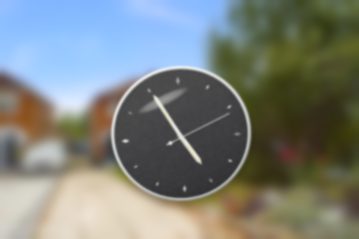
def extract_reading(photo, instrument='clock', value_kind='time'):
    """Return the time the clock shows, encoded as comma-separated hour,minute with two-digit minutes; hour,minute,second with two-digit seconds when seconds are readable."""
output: 4,55,11
